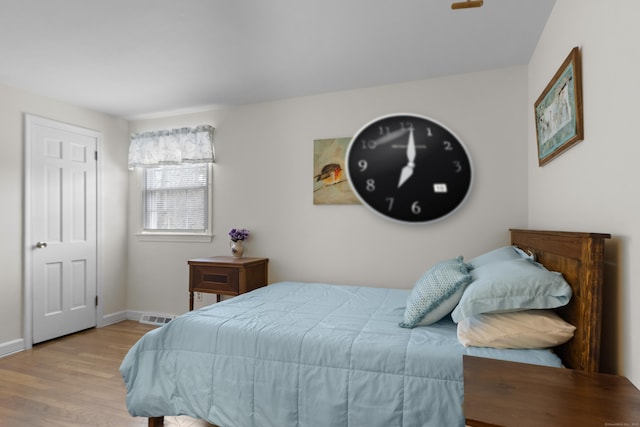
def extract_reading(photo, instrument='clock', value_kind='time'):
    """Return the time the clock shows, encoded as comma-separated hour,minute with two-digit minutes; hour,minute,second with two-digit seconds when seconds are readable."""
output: 7,01
